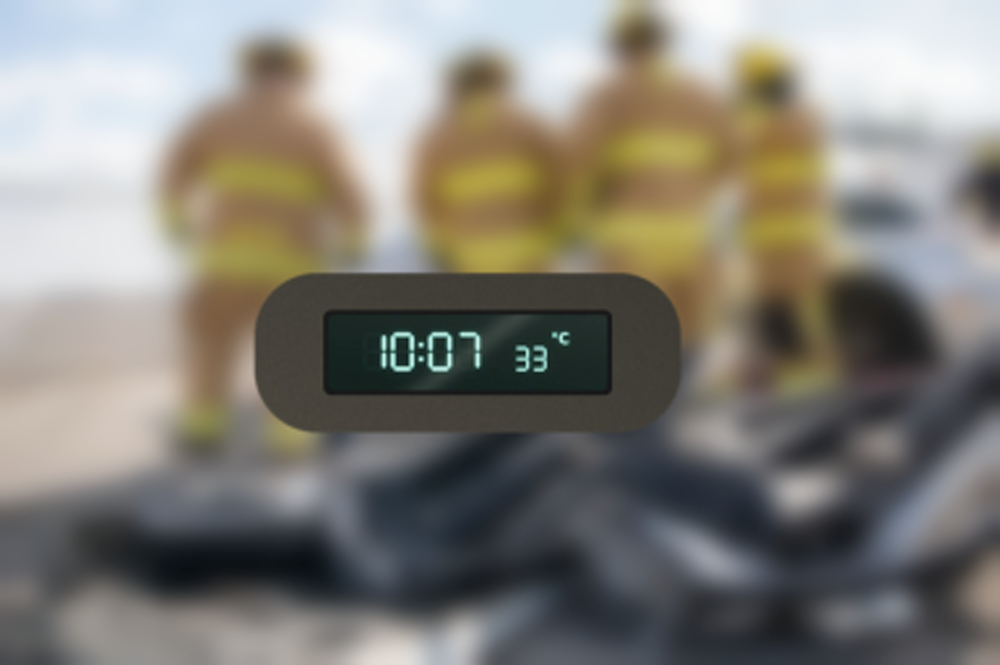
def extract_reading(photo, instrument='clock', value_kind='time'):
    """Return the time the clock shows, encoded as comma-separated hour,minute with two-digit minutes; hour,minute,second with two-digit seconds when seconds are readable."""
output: 10,07
